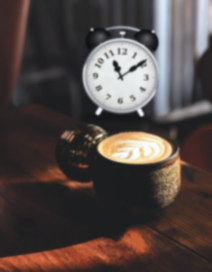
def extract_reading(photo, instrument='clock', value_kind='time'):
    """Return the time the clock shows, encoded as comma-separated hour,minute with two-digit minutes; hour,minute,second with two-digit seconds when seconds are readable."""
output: 11,09
